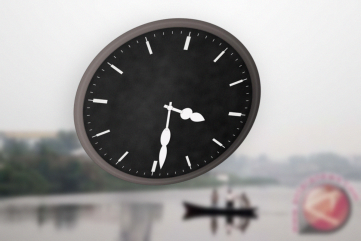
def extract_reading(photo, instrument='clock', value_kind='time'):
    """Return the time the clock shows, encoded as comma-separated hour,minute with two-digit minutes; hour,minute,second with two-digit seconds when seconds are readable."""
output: 3,29
